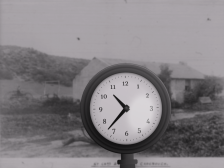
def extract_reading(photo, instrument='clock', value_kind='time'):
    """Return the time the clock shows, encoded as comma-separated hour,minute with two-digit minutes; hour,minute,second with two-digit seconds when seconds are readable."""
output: 10,37
